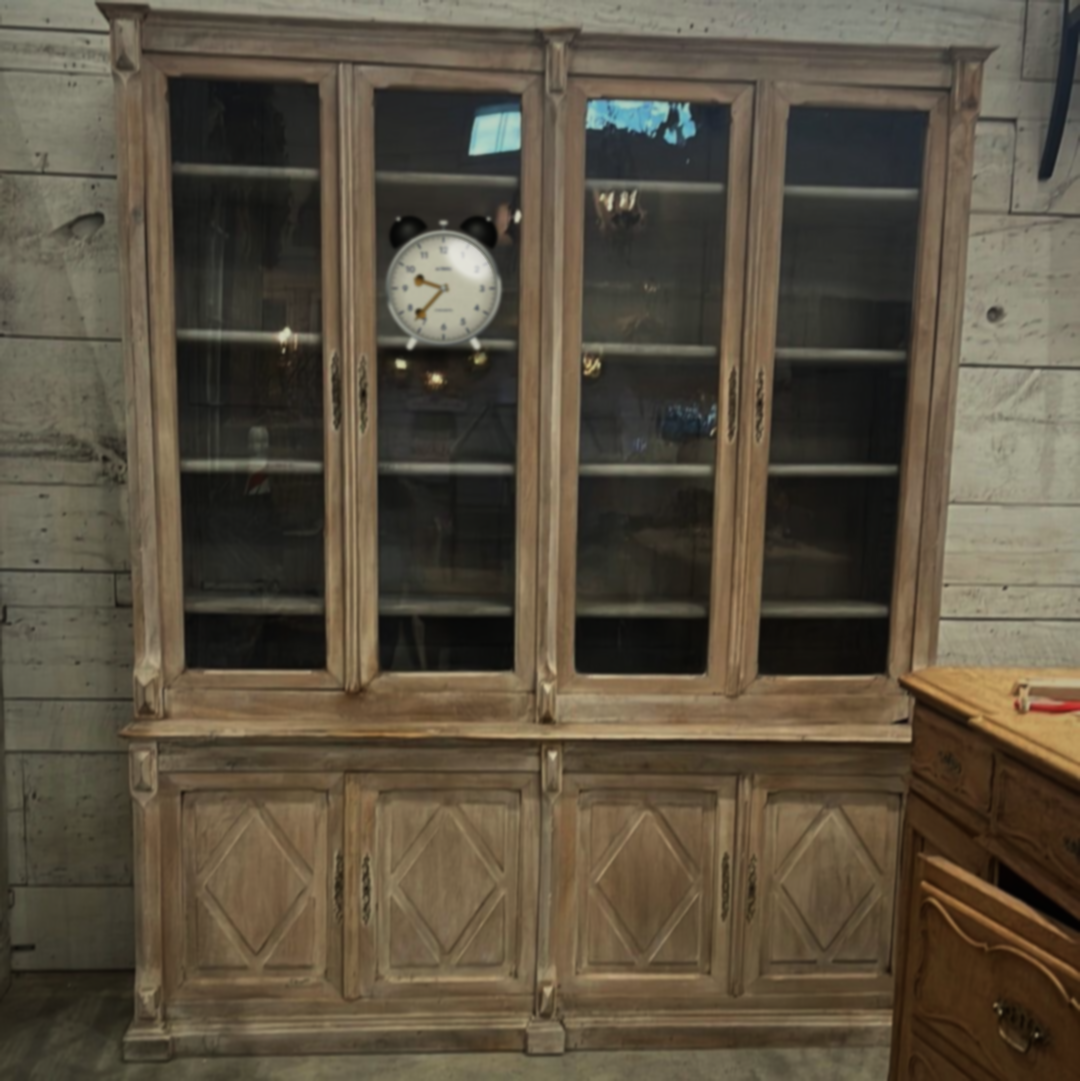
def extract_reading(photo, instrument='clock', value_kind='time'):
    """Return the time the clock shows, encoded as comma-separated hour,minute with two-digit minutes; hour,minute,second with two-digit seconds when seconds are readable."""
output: 9,37
